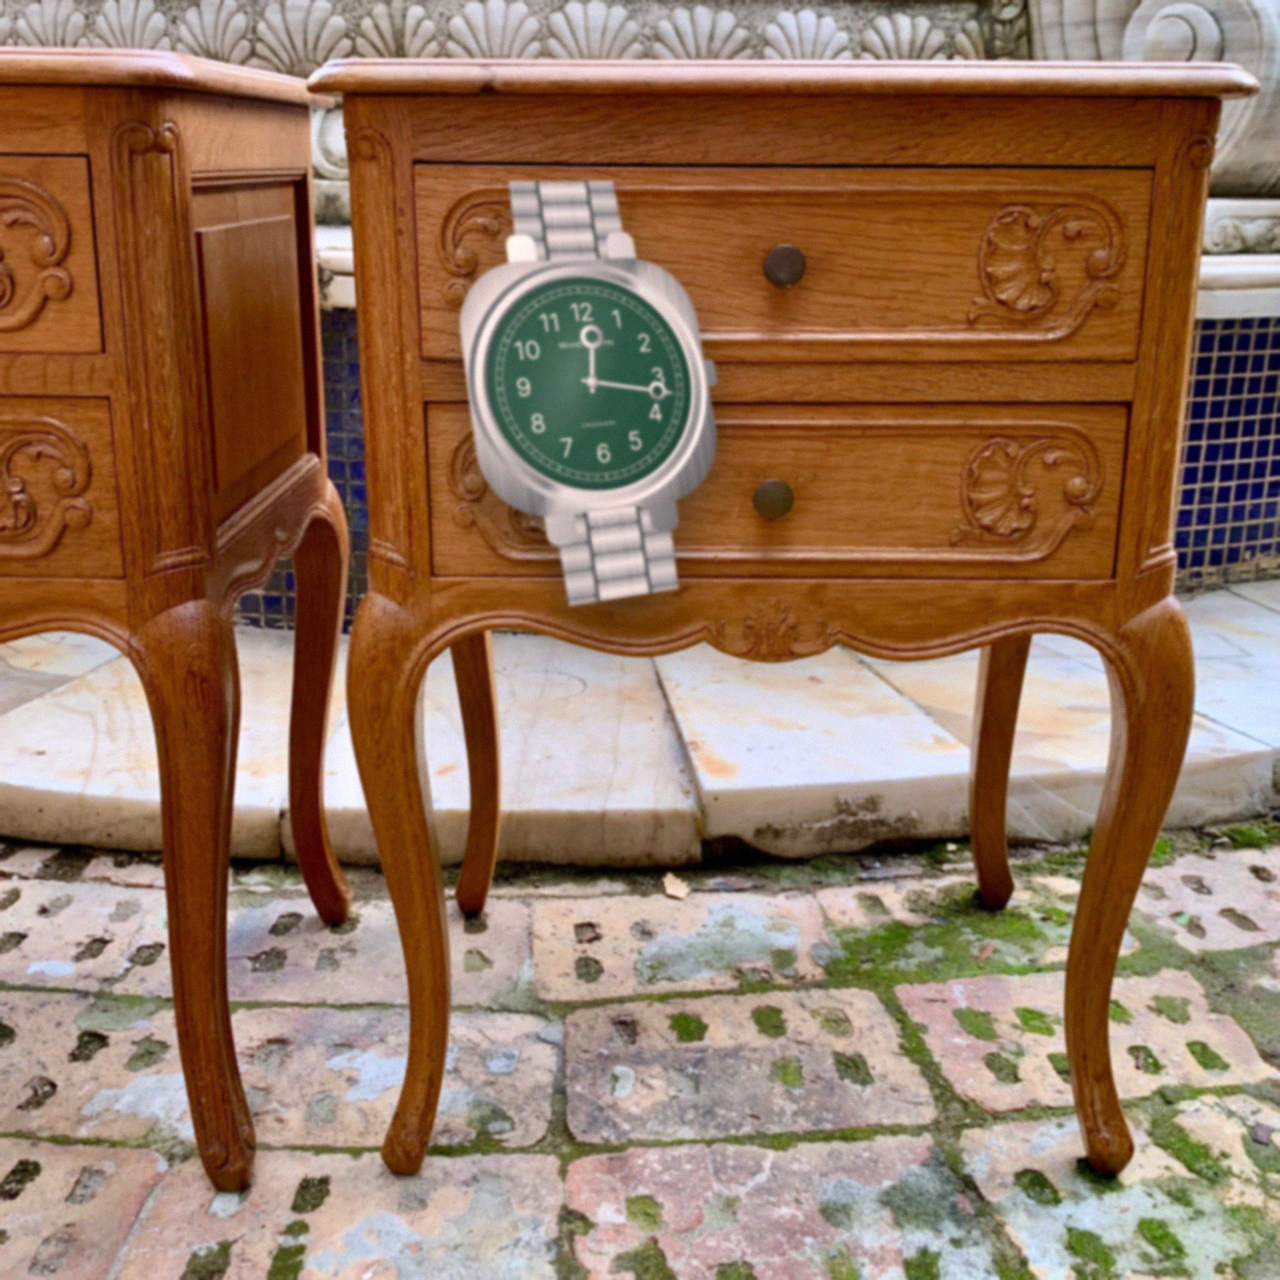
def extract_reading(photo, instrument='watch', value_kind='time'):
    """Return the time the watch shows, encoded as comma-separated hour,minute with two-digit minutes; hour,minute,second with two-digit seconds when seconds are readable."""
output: 12,17
